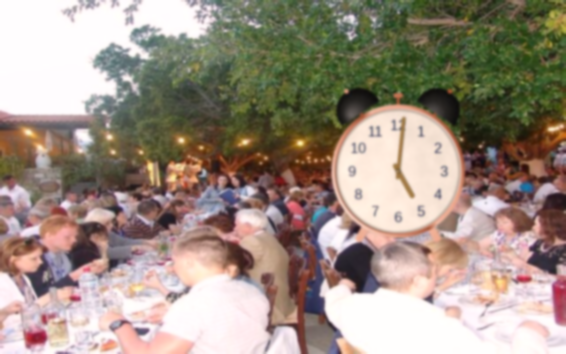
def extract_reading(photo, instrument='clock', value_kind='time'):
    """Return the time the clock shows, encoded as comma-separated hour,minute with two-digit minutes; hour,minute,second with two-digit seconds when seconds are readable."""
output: 5,01
